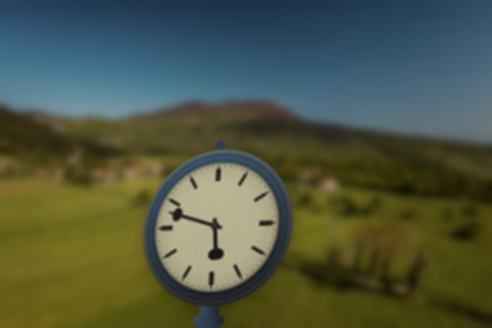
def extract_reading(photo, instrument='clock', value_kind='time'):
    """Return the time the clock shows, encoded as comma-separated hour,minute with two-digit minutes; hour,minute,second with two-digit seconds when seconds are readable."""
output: 5,48
